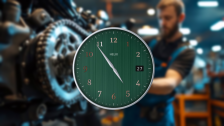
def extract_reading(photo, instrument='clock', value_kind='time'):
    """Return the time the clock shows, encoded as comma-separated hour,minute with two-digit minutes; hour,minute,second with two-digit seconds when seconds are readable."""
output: 4,54
